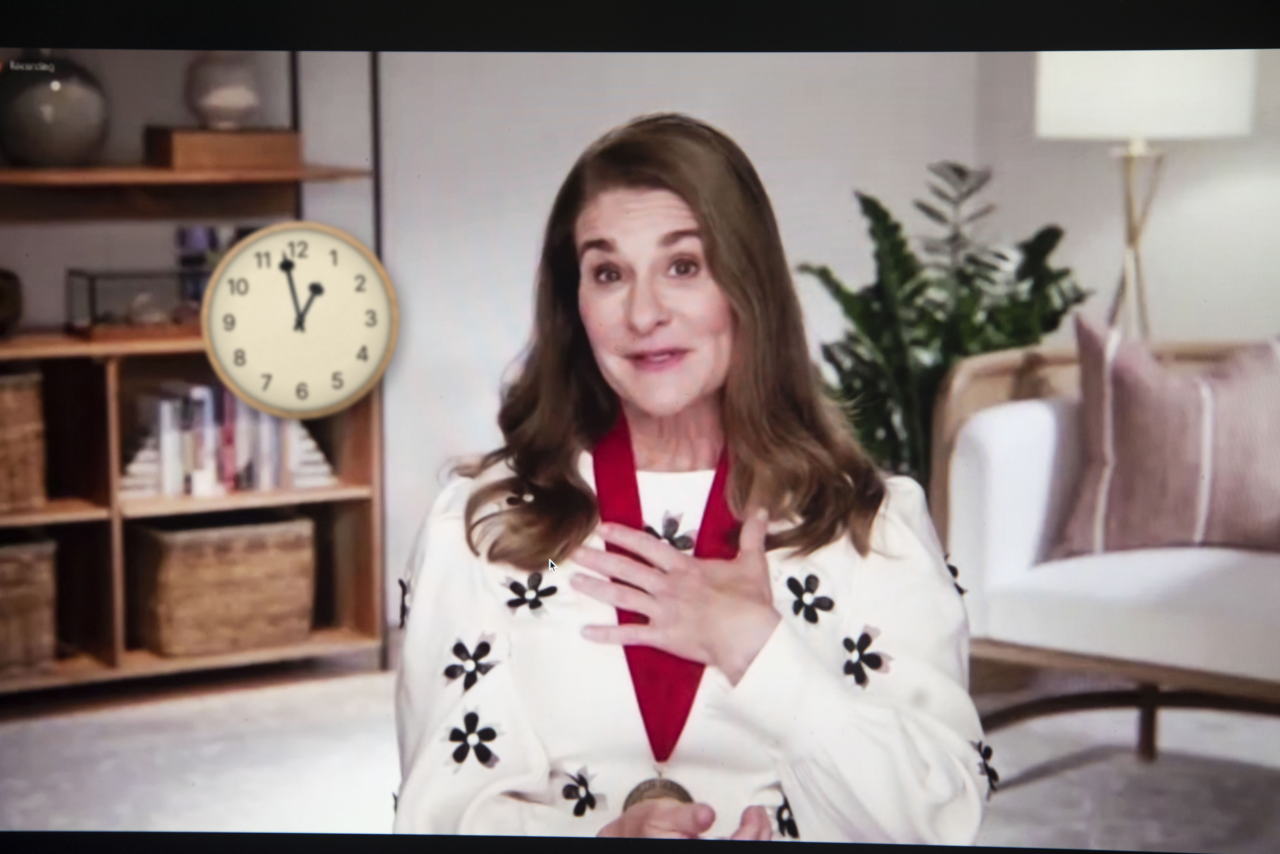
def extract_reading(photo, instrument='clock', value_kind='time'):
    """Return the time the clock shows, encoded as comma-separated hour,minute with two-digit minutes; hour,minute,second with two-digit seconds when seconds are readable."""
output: 12,58
